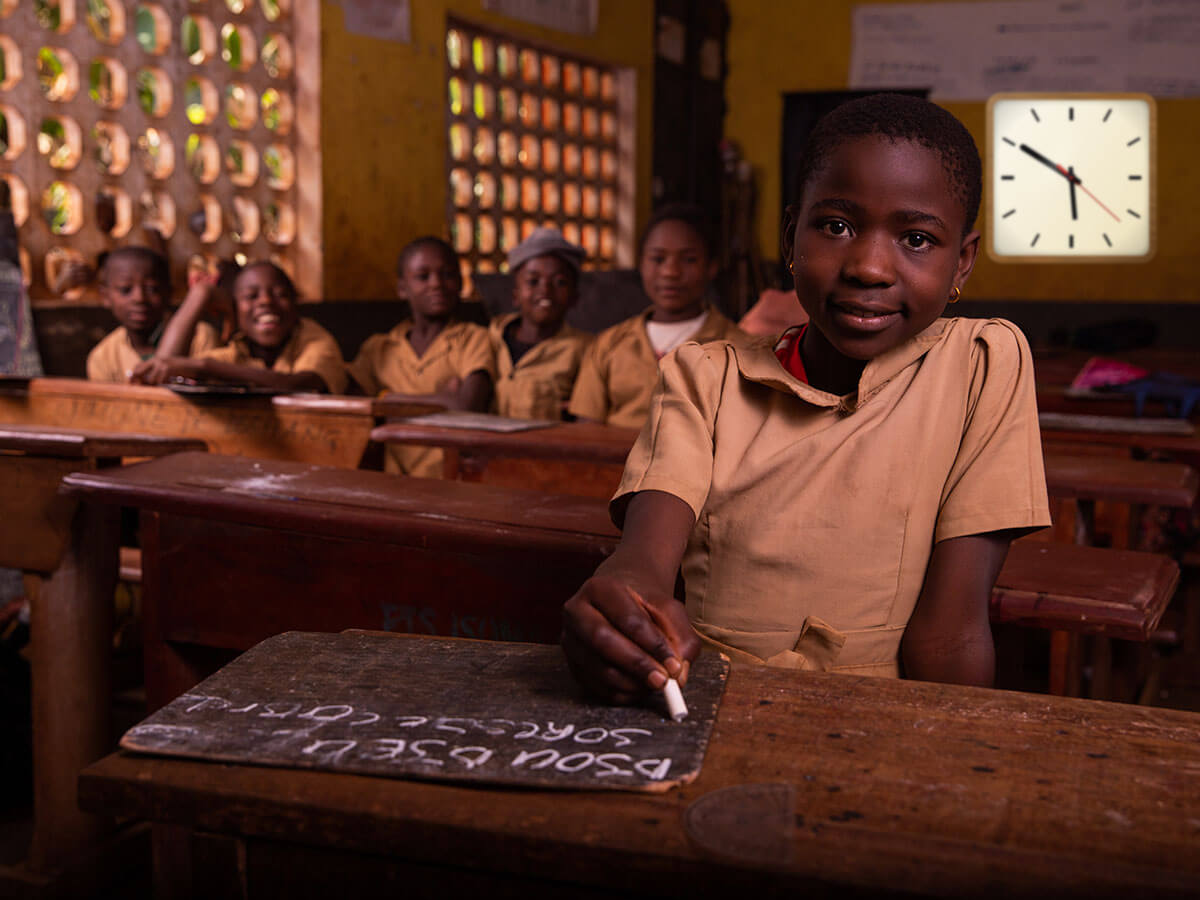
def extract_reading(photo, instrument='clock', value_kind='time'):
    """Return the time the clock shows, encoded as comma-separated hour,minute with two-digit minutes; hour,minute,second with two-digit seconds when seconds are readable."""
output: 5,50,22
